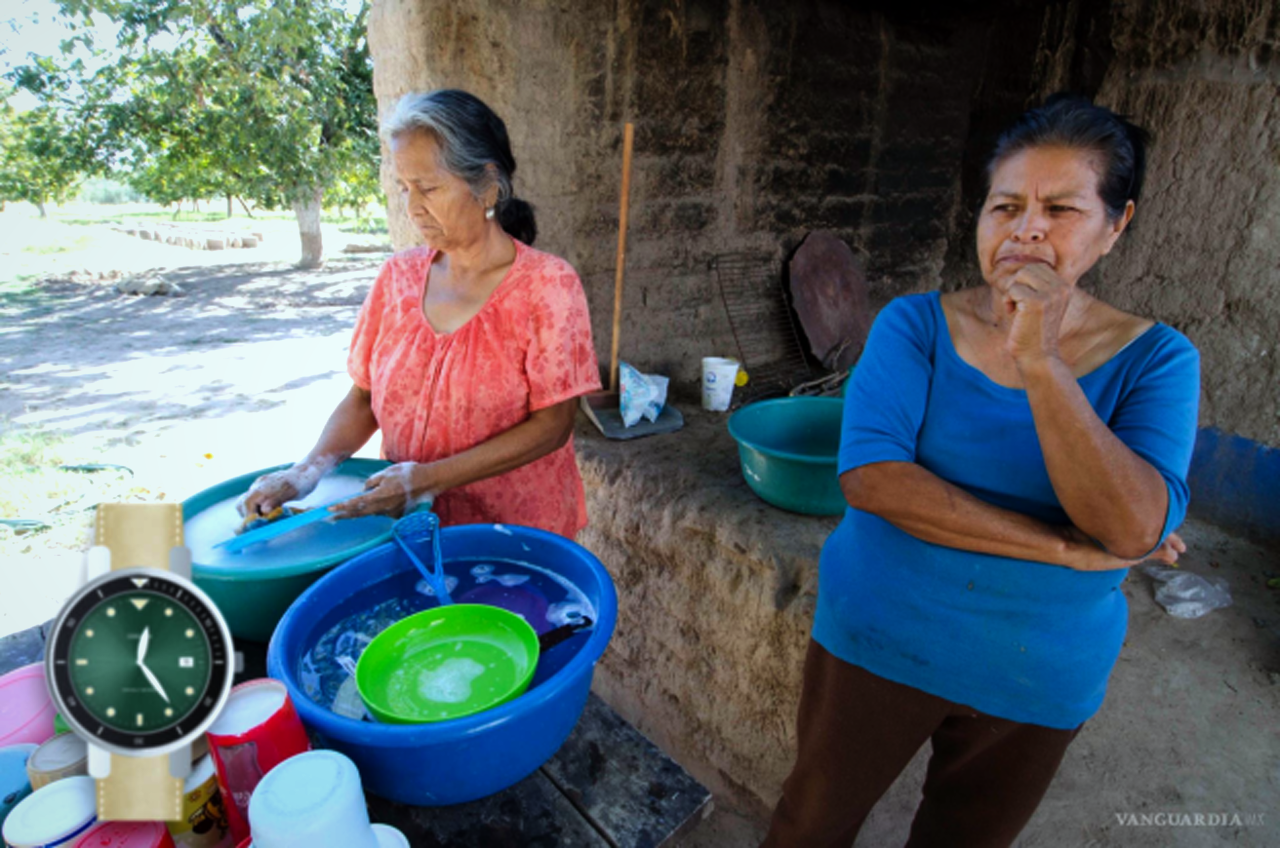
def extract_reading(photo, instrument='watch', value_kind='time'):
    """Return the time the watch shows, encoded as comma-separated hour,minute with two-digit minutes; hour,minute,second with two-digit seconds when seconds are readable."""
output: 12,24
